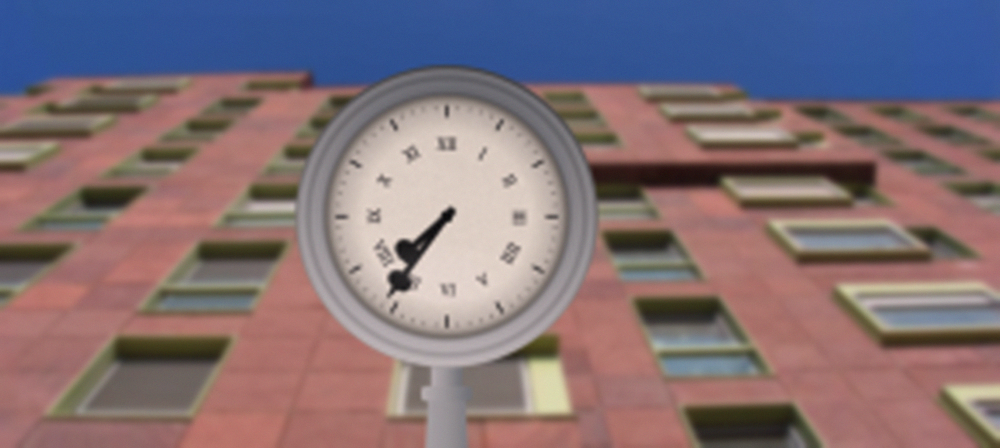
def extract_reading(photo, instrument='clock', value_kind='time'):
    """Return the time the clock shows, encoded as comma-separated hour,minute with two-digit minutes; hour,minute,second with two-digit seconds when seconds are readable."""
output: 7,36
